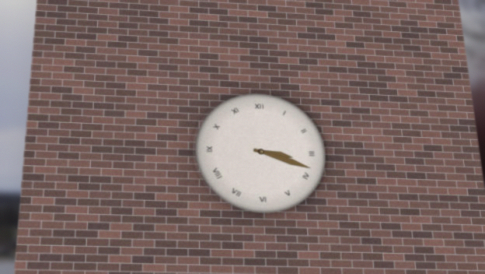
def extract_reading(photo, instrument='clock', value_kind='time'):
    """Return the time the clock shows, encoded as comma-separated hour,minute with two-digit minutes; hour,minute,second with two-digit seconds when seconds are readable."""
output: 3,18
